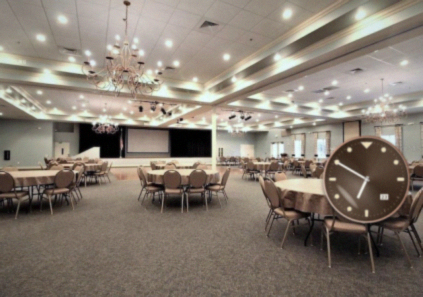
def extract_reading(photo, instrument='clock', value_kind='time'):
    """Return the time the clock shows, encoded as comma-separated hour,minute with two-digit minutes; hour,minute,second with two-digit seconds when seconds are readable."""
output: 6,50
